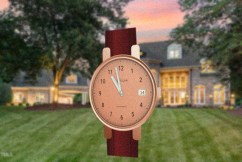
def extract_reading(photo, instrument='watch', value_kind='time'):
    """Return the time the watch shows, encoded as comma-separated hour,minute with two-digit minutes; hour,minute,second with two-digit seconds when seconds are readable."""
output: 10,58
